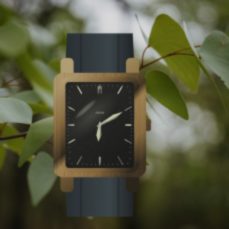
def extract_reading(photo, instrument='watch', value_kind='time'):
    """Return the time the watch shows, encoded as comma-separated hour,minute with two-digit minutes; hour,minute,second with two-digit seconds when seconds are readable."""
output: 6,10
